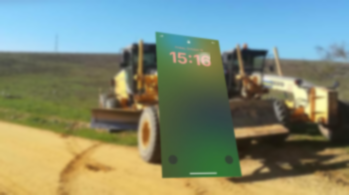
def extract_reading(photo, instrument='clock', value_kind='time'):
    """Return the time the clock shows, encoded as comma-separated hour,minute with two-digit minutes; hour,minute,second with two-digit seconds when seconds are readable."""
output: 15,16
